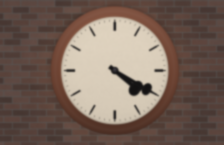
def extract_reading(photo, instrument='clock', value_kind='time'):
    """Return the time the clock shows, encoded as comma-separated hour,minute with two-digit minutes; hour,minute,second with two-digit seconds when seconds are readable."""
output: 4,20
